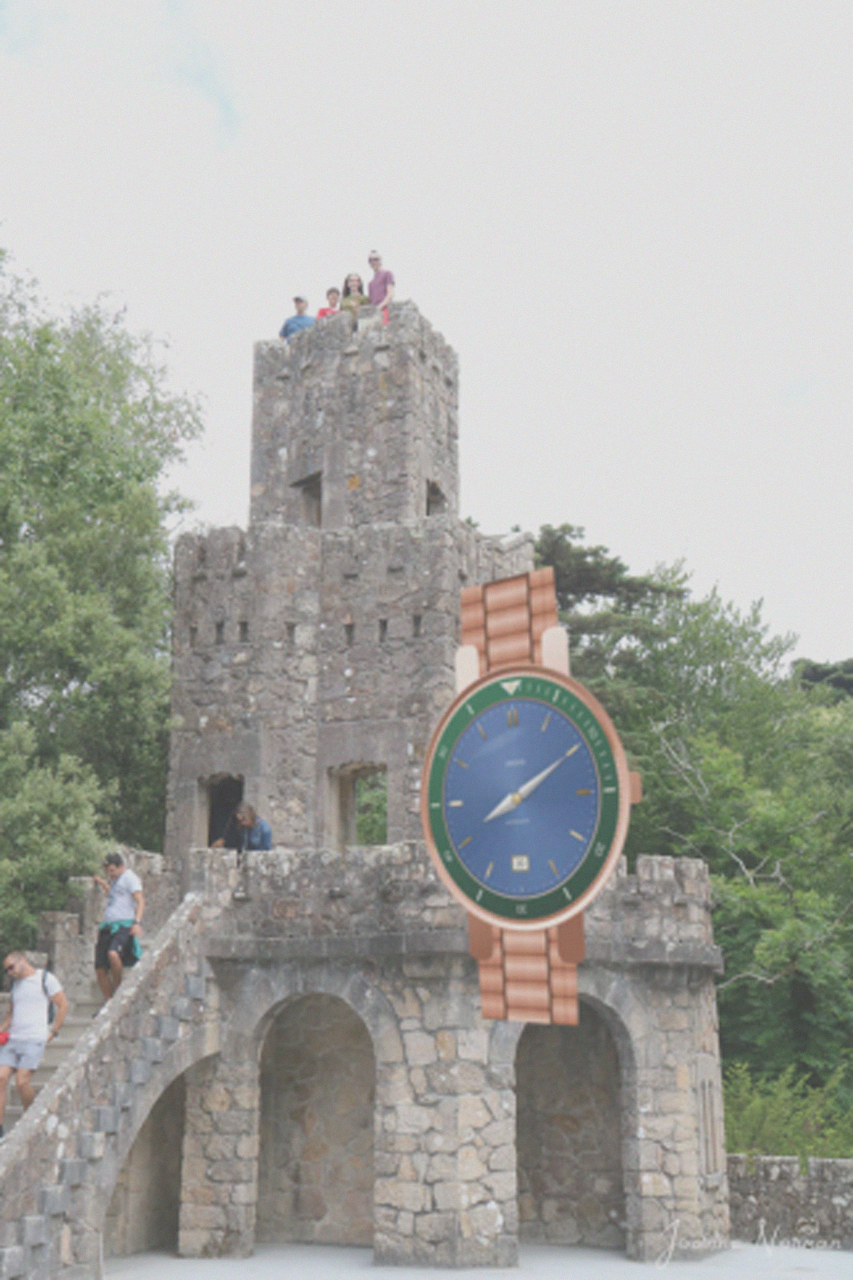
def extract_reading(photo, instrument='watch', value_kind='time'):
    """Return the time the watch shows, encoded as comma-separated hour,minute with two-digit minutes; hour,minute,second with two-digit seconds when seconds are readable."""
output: 8,10
